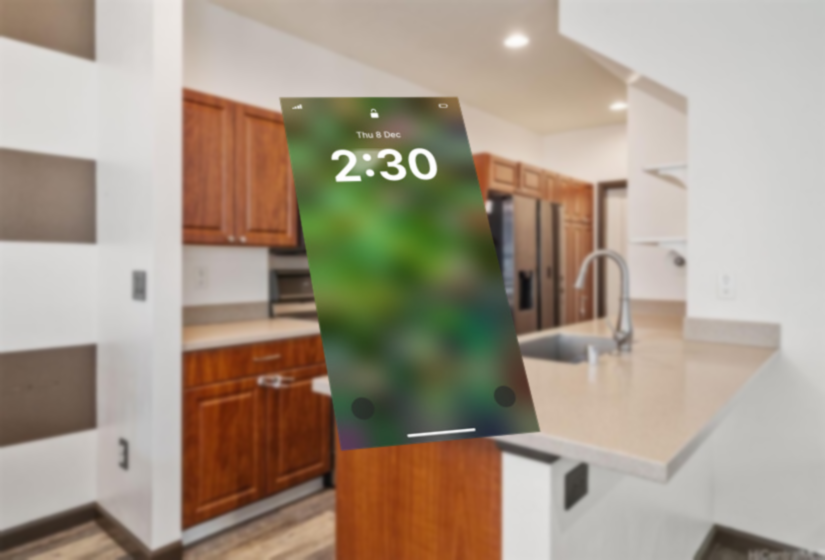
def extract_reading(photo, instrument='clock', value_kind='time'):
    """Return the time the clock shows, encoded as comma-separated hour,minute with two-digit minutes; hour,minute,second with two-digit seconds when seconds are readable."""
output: 2,30
